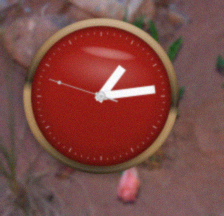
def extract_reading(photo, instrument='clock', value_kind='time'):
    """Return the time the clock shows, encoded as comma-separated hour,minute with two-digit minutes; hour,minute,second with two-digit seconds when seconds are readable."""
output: 1,13,48
